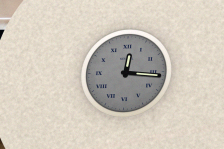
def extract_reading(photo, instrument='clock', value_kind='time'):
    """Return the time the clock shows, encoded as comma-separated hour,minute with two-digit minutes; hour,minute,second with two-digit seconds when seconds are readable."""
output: 12,16
